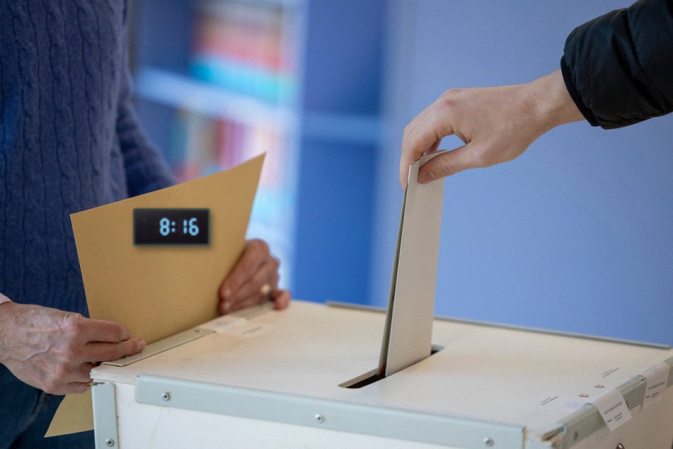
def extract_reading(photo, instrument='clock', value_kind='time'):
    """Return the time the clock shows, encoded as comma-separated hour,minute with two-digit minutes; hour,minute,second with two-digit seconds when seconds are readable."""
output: 8,16
